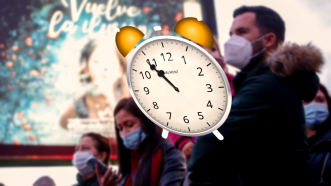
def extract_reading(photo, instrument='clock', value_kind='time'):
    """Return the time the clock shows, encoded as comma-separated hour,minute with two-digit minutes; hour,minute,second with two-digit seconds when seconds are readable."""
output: 10,54
